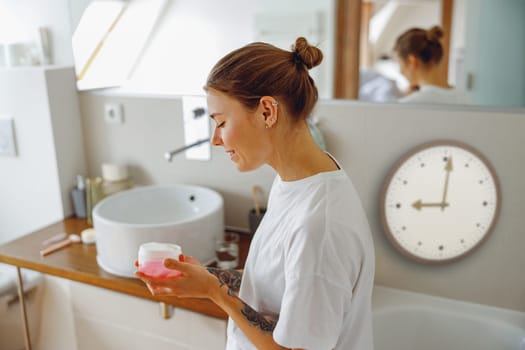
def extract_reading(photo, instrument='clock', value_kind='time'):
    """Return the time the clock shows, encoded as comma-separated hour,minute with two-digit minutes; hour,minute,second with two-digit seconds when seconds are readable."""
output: 9,01
